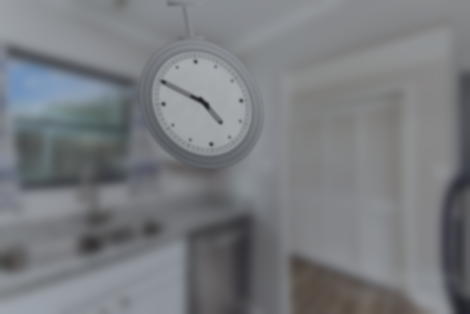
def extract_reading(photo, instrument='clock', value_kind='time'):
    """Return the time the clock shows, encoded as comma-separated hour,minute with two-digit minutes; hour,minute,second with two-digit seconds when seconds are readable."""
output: 4,50
